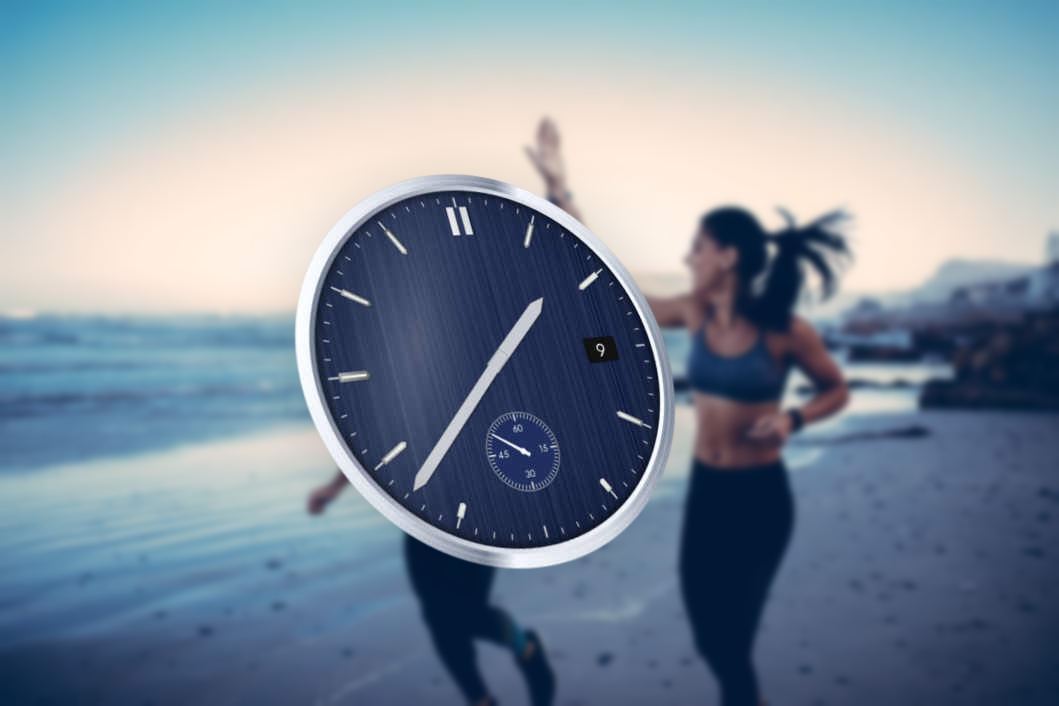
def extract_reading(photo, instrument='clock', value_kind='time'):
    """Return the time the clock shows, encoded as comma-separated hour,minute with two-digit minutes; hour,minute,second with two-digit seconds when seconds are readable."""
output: 1,37,51
